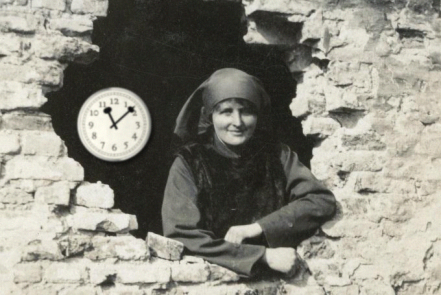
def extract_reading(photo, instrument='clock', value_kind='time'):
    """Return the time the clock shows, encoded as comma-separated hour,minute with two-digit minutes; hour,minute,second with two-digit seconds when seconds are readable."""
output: 11,08
